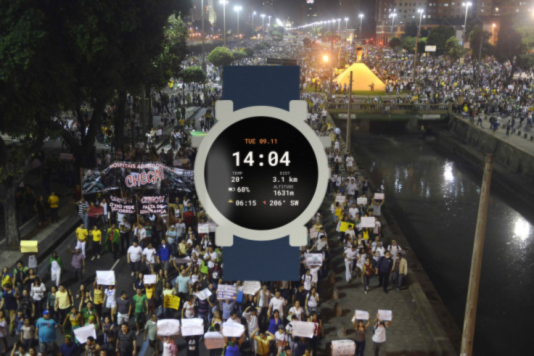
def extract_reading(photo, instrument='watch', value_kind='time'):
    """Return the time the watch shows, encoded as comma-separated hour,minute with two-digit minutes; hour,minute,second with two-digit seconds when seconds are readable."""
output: 14,04
